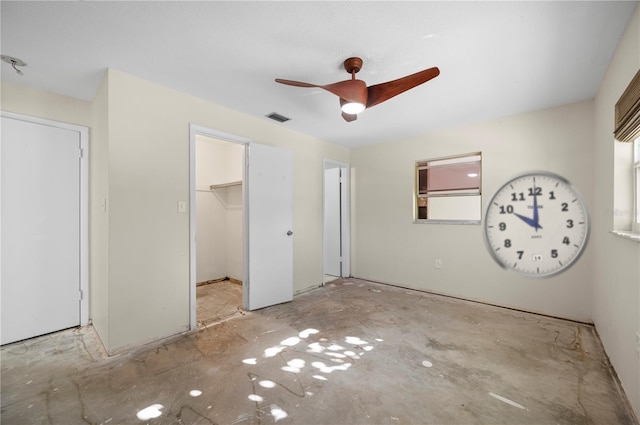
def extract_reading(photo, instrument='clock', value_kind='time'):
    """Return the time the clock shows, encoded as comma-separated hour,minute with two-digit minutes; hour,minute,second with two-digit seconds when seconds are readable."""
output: 10,00
